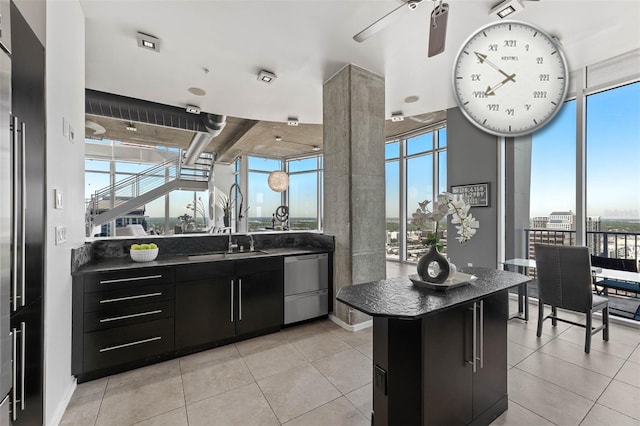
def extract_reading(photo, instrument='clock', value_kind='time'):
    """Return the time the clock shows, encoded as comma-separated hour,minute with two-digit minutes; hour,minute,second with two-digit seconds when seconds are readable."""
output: 7,51
